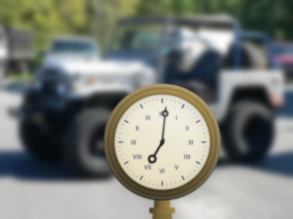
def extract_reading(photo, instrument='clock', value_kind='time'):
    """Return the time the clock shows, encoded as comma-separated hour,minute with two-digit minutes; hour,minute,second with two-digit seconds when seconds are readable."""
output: 7,01
